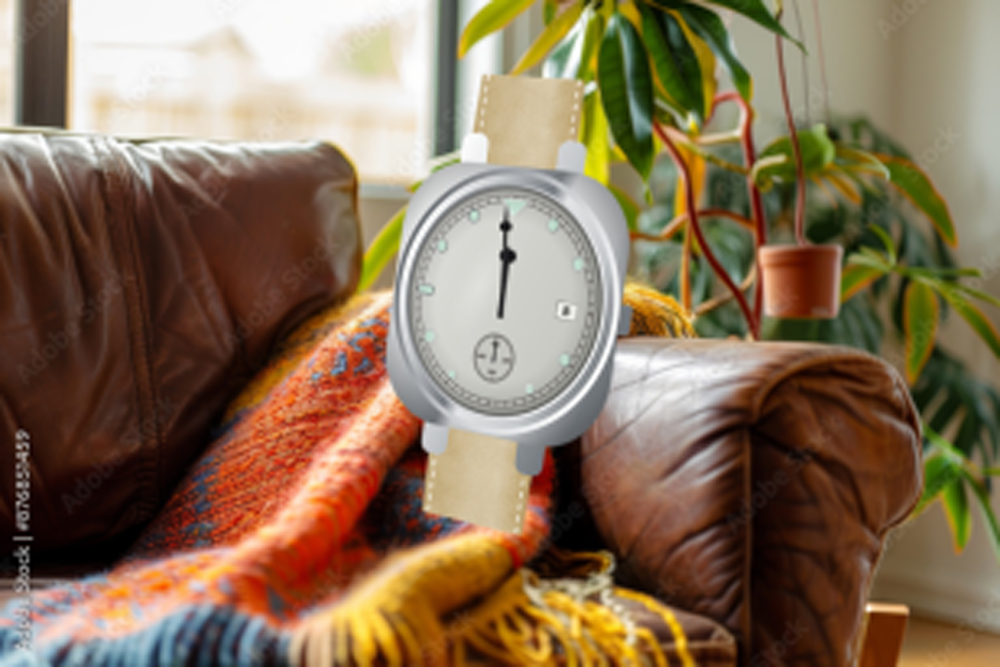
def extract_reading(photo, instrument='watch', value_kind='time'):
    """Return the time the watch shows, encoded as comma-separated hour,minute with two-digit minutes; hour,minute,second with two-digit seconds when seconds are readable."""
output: 11,59
